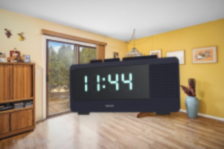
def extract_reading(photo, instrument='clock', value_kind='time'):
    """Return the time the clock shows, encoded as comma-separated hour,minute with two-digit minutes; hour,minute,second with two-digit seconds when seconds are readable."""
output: 11,44
